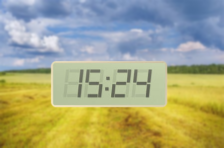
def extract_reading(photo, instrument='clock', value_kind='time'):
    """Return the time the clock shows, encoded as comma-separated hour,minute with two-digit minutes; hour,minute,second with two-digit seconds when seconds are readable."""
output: 15,24
